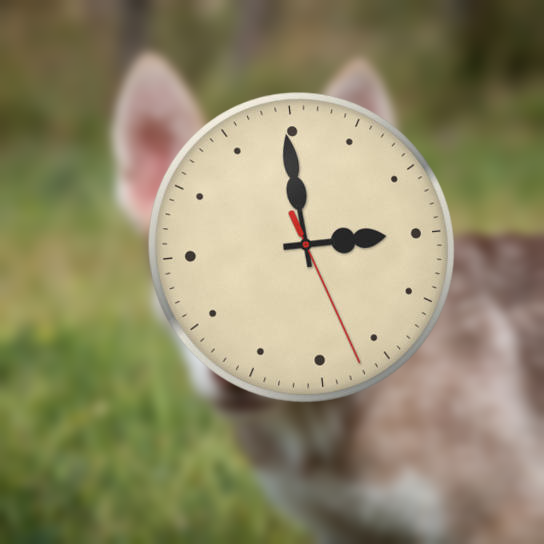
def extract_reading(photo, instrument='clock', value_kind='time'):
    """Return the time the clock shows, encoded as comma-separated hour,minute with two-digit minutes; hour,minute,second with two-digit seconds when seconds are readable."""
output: 2,59,27
